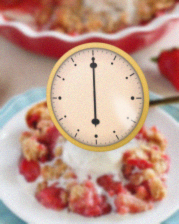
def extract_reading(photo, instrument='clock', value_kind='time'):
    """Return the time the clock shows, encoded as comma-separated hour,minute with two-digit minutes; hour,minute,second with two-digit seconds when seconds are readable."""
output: 6,00
